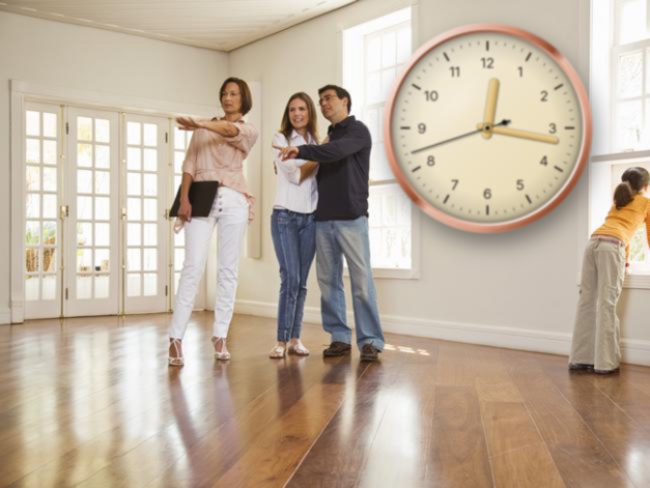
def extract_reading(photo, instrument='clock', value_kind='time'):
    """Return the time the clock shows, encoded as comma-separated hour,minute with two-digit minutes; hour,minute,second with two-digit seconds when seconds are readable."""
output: 12,16,42
